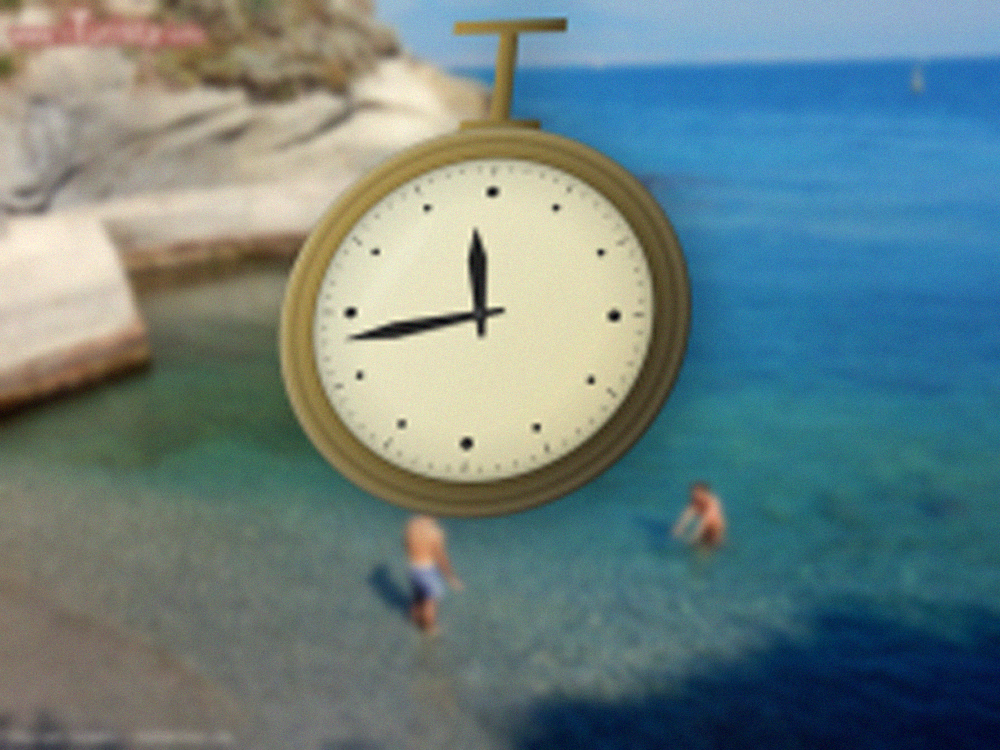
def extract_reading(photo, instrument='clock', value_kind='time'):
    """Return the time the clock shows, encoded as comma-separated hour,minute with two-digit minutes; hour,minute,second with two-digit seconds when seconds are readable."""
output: 11,43
